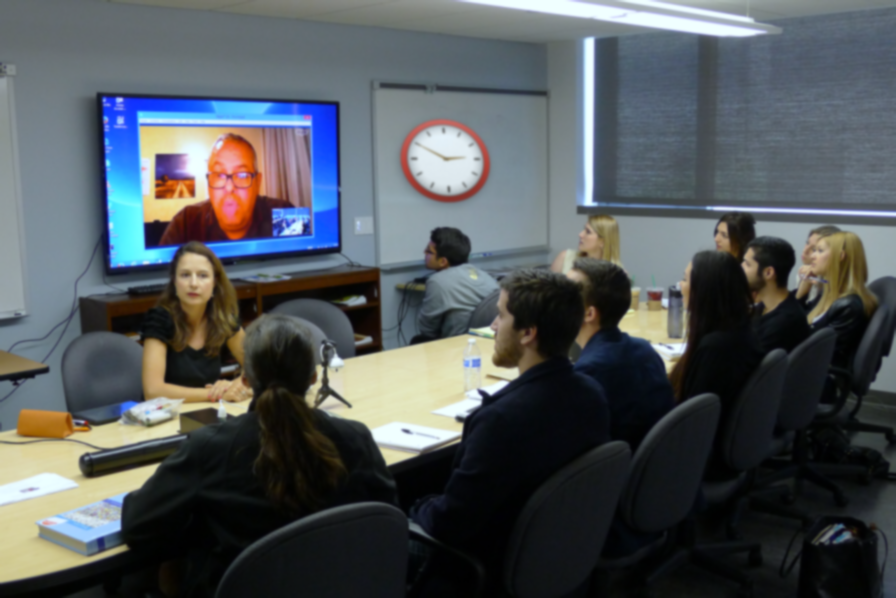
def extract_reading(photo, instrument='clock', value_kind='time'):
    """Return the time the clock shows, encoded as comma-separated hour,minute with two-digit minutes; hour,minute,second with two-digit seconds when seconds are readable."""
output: 2,50
